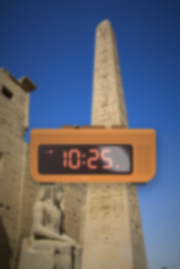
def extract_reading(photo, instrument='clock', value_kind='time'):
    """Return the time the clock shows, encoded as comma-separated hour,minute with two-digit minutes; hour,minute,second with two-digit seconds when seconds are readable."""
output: 10,25
